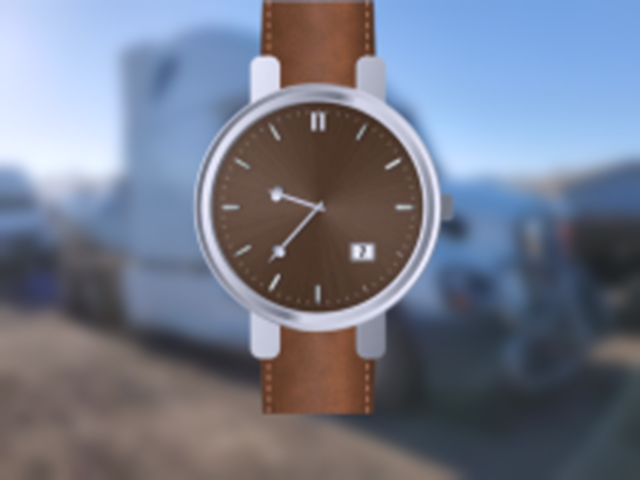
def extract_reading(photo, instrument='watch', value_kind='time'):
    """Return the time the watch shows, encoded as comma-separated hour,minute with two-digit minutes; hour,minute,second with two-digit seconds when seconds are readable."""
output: 9,37
